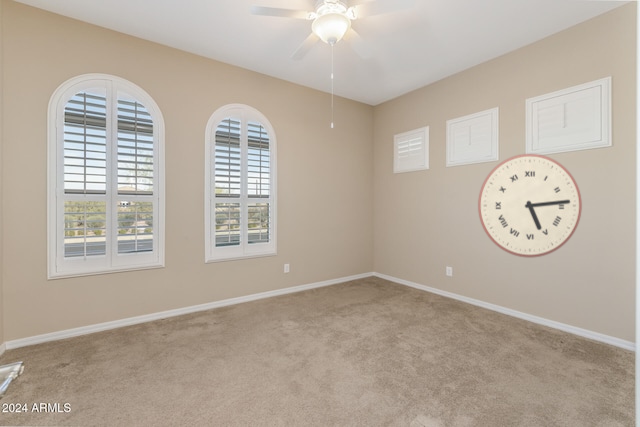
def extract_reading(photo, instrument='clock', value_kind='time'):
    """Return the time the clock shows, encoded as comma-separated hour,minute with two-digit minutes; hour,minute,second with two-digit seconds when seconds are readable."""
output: 5,14
